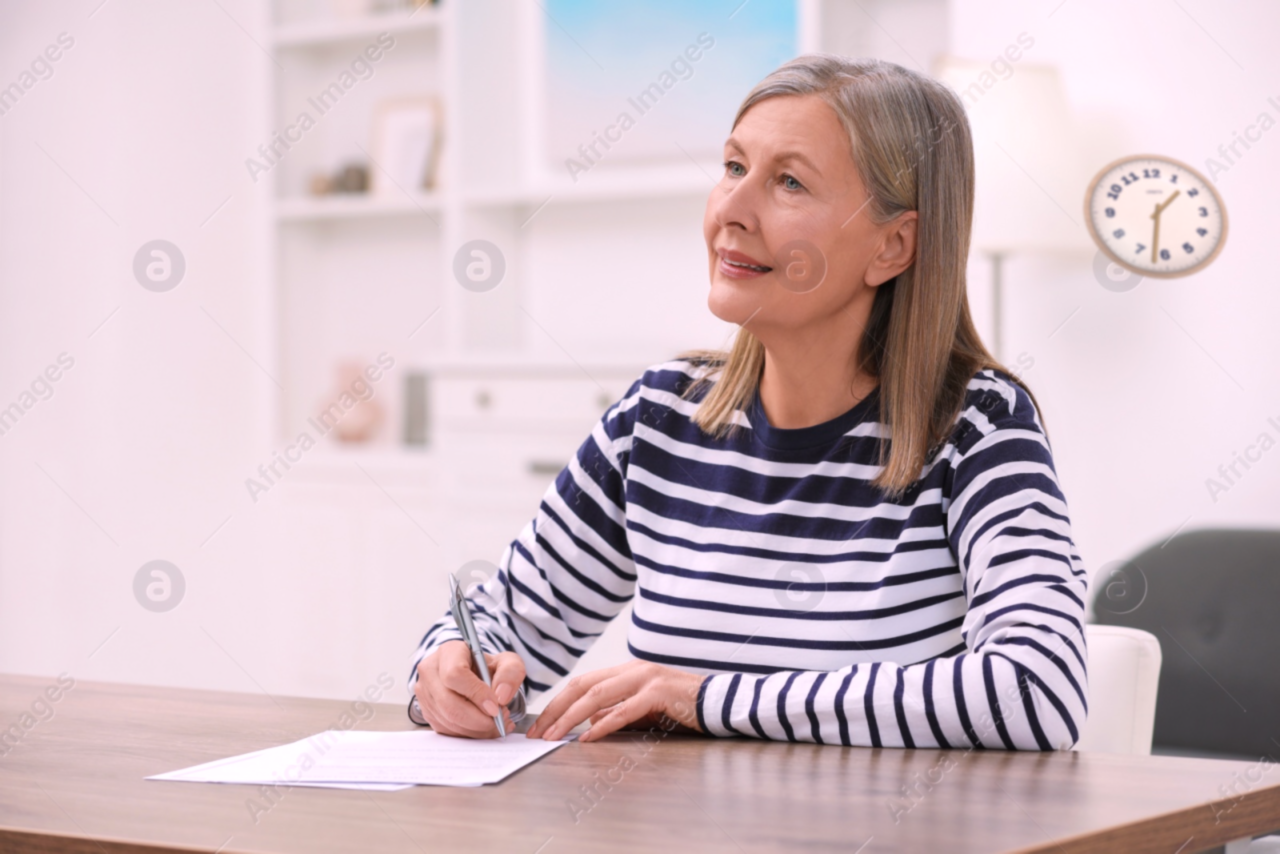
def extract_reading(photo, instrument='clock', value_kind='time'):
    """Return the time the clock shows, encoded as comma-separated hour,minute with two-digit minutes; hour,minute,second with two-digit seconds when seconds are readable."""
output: 1,32
